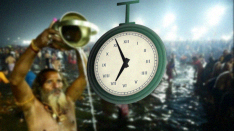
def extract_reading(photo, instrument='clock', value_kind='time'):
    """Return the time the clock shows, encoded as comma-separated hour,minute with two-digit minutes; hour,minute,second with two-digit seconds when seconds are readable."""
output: 6,56
